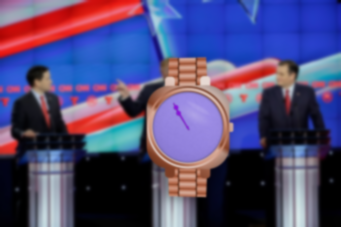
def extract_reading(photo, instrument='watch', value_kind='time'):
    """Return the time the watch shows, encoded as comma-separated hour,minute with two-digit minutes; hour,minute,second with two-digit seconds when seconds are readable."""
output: 10,55
